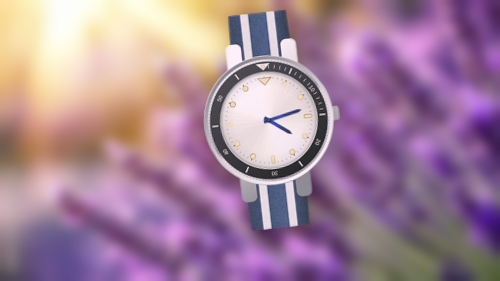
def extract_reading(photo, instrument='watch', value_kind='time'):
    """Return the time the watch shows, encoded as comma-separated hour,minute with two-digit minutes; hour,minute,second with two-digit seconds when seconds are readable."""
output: 4,13
